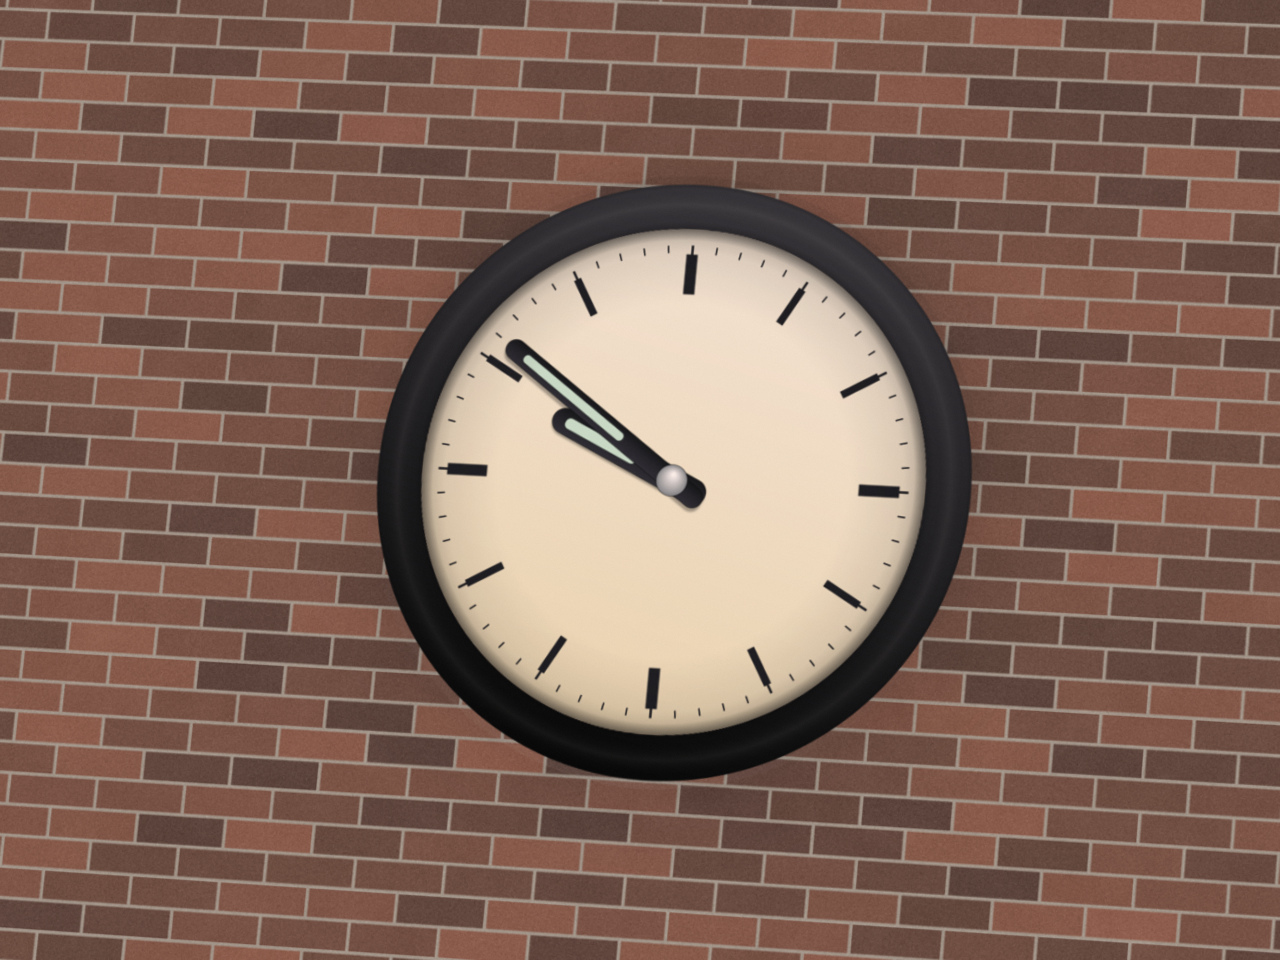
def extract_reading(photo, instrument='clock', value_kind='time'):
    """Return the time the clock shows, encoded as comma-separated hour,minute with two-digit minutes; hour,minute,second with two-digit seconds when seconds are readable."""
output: 9,51
